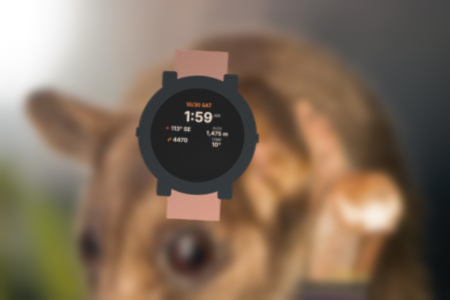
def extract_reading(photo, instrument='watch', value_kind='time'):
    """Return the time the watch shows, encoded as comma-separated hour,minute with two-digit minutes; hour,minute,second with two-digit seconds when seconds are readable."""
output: 1,59
